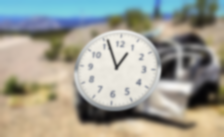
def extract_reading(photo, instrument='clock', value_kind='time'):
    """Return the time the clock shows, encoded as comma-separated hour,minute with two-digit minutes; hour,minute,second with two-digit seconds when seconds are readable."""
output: 12,56
